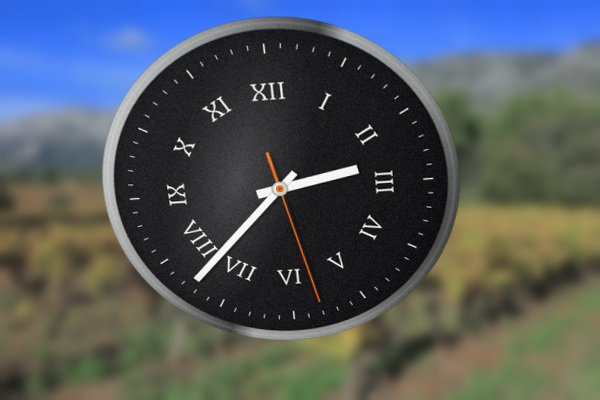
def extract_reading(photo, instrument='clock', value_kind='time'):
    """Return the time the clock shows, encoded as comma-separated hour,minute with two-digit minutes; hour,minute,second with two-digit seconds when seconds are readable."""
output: 2,37,28
